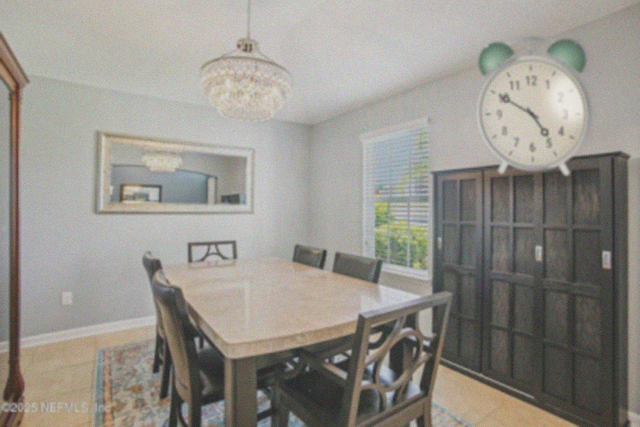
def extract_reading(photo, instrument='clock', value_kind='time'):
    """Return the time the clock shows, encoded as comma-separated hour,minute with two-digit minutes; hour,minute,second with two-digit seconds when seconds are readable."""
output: 4,50
